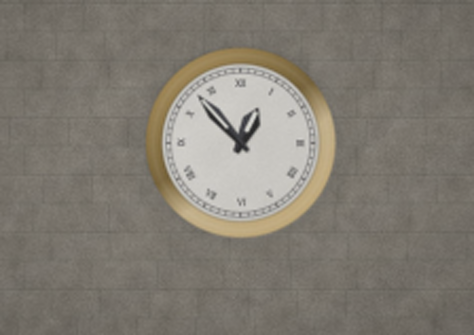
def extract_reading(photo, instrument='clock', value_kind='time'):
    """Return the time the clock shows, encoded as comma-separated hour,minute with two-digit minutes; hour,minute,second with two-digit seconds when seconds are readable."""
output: 12,53
